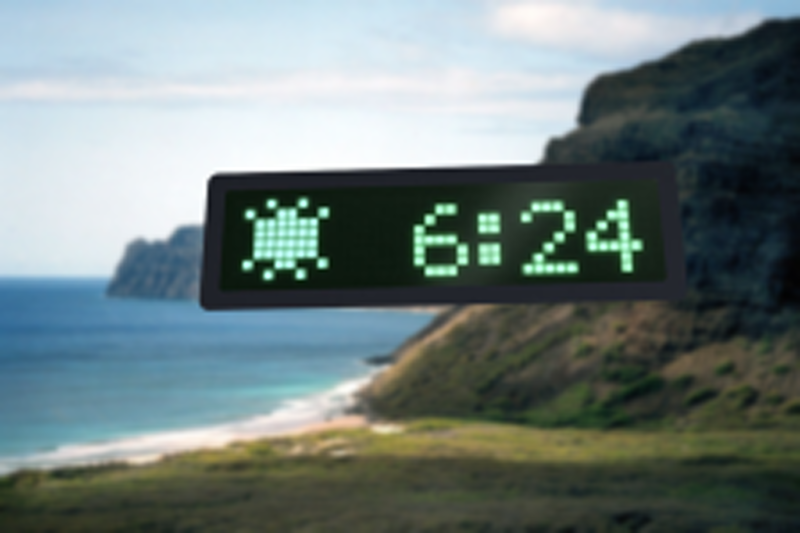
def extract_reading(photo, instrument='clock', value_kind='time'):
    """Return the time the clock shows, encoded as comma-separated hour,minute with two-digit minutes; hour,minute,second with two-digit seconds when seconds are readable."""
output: 6,24
